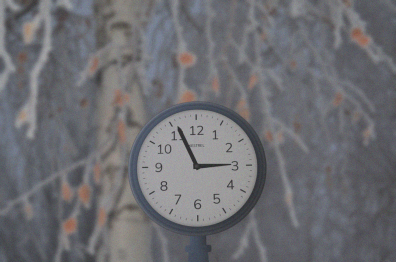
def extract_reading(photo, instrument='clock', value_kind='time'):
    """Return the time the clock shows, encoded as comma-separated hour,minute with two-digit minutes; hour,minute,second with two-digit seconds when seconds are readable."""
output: 2,56
